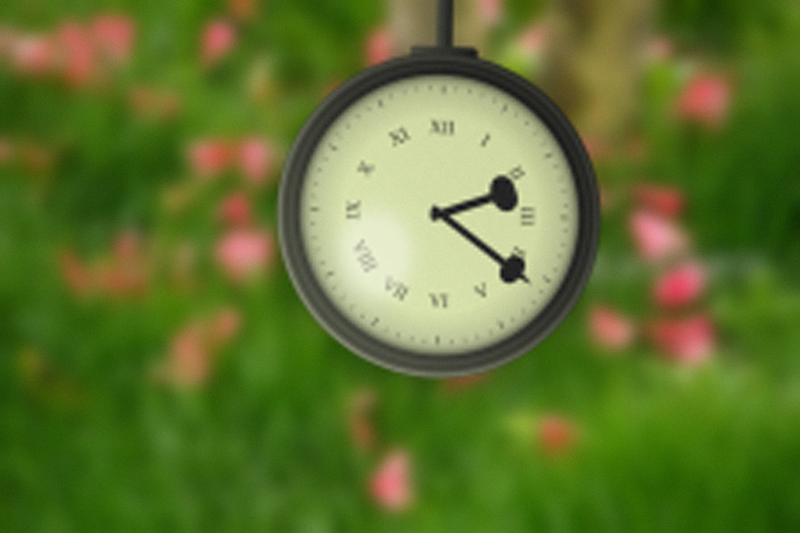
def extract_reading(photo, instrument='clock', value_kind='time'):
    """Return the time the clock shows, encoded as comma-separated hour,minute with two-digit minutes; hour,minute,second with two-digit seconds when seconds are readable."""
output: 2,21
